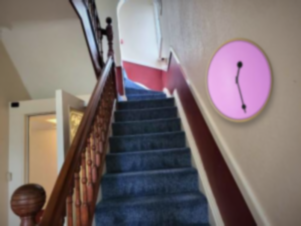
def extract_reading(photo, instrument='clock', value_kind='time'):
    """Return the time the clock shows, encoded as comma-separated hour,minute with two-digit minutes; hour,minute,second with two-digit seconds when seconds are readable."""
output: 12,27
